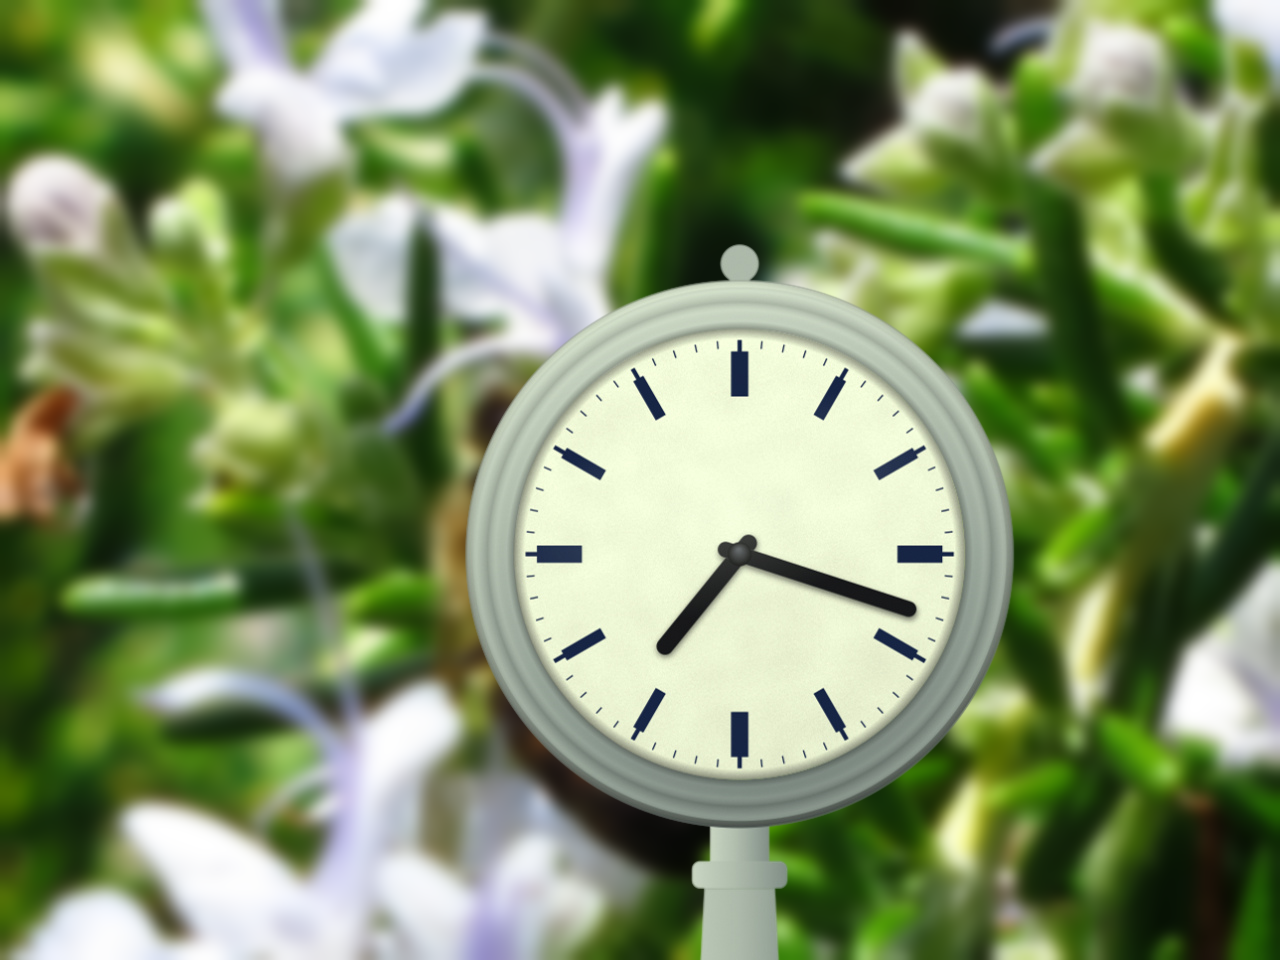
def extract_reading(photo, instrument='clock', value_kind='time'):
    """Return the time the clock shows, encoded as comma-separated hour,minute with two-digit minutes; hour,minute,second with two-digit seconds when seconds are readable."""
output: 7,18
